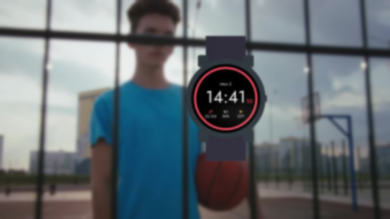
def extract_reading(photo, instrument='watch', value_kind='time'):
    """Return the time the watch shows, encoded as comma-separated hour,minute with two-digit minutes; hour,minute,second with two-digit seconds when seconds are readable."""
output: 14,41
